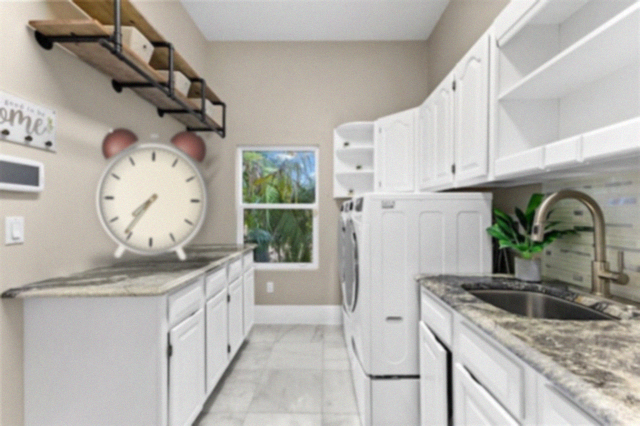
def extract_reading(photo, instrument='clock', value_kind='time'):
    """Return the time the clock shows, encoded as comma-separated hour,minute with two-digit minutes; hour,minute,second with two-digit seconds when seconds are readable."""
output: 7,36
